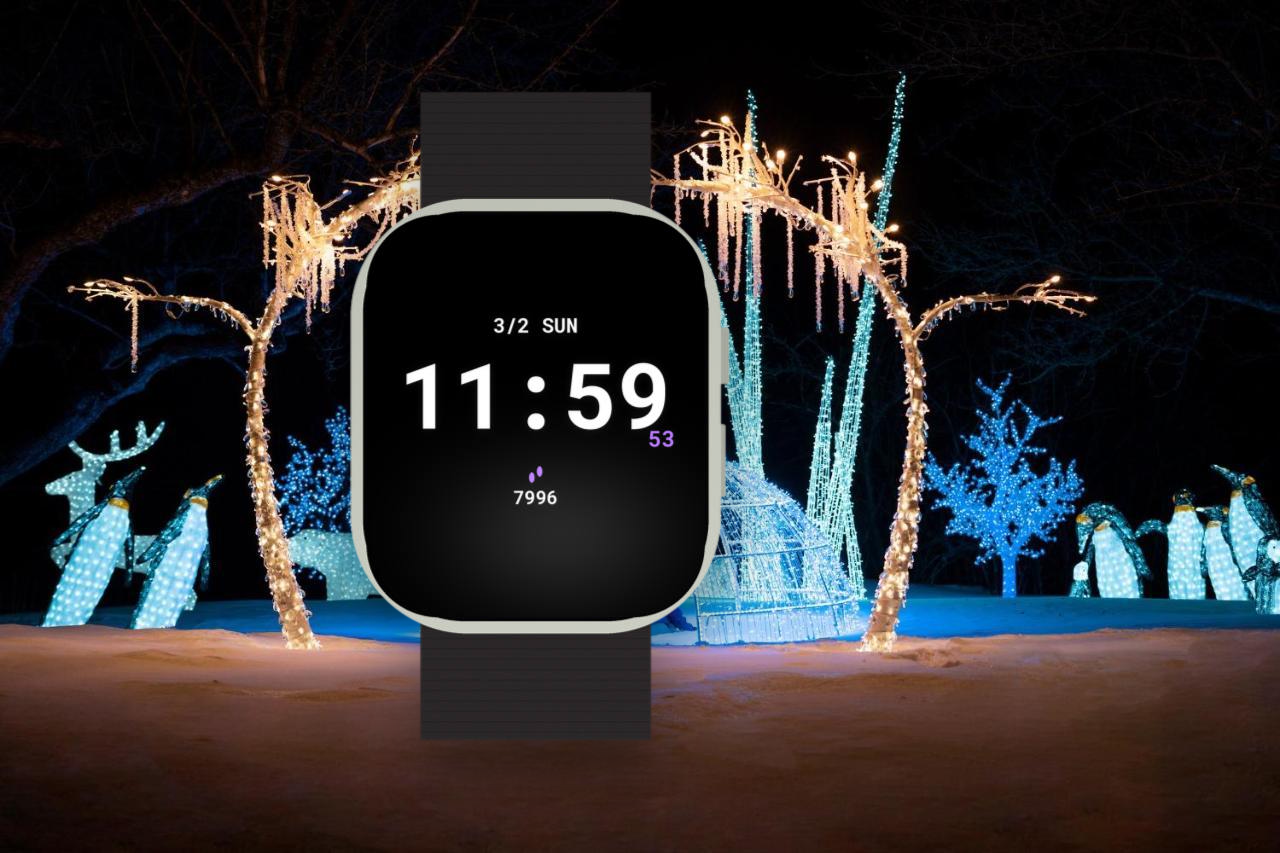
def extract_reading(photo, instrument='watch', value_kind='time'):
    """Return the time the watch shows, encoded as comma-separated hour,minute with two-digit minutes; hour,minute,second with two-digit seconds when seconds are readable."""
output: 11,59,53
